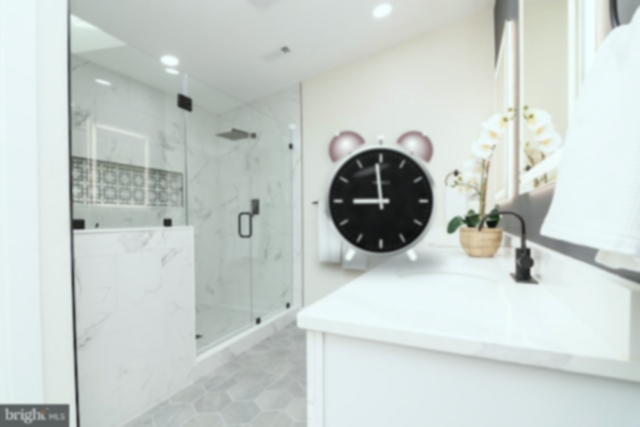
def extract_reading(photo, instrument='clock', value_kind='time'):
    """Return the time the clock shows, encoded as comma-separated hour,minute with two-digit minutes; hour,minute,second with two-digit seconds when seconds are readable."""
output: 8,59
